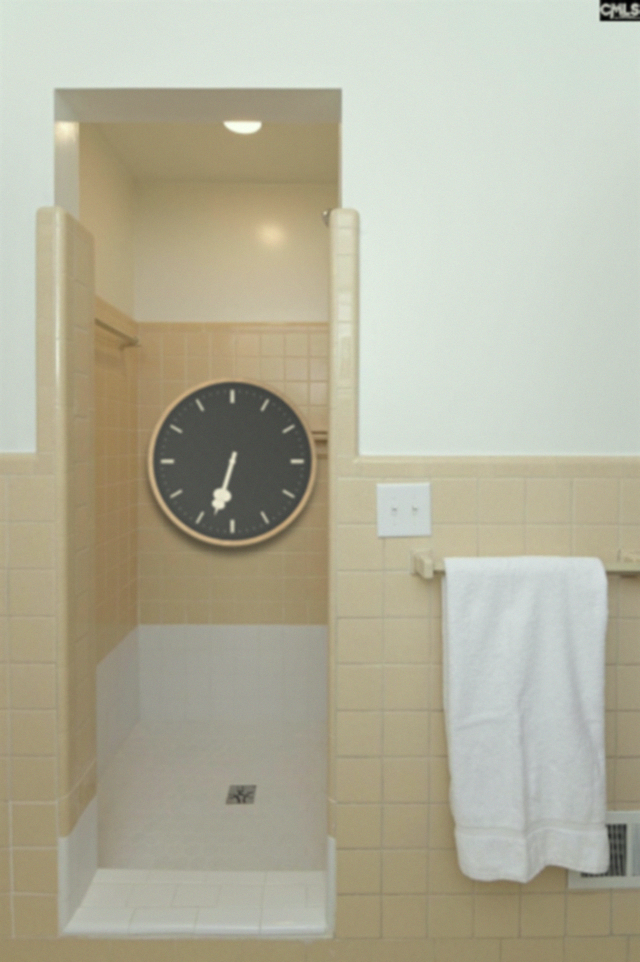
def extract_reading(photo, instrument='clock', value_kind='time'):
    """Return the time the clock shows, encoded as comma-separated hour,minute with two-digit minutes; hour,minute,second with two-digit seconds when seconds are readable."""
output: 6,33
